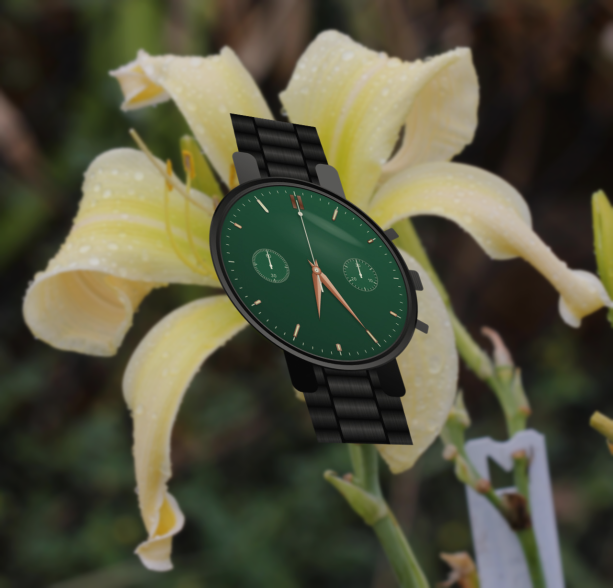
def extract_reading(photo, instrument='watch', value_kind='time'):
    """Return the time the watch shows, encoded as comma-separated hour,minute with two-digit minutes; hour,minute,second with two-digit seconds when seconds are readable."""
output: 6,25
